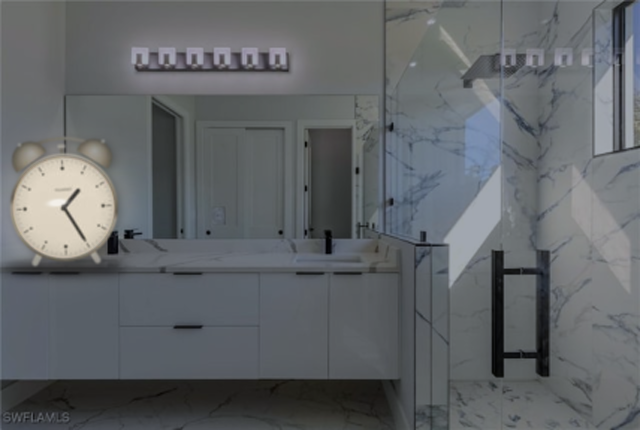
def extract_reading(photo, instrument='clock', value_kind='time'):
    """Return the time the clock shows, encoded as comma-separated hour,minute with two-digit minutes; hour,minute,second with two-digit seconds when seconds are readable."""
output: 1,25
